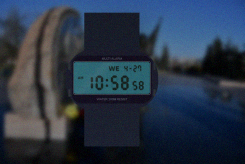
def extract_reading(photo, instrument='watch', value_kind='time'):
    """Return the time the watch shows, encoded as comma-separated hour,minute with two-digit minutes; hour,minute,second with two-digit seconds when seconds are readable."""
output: 10,58,58
